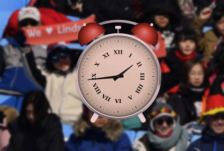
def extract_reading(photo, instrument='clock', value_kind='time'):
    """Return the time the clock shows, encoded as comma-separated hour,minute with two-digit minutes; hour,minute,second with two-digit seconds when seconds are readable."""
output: 1,44
